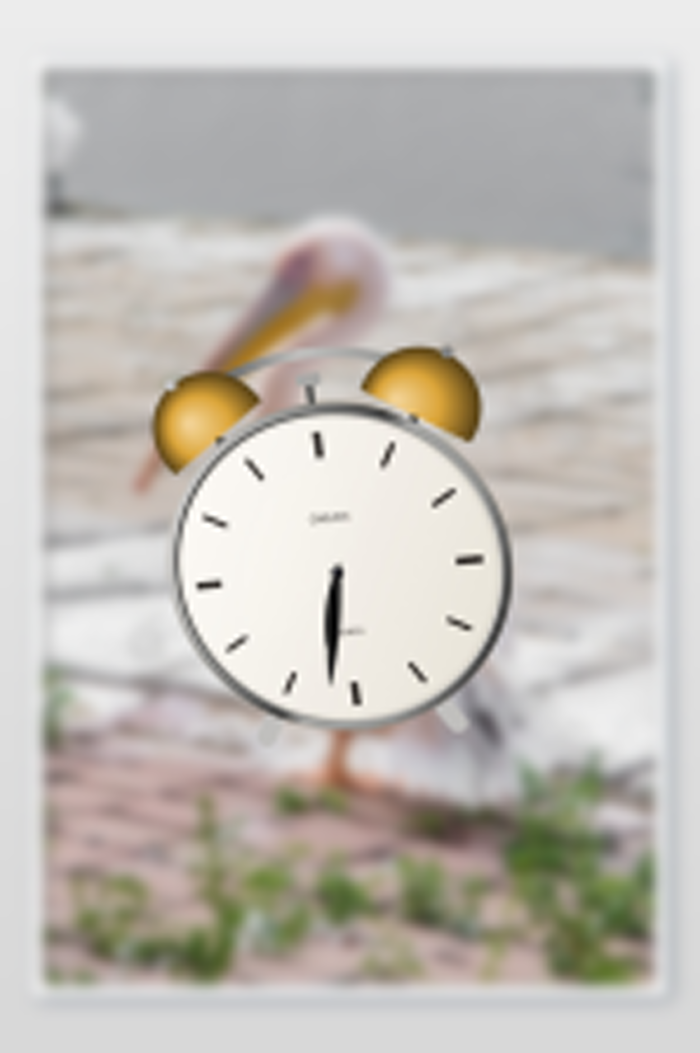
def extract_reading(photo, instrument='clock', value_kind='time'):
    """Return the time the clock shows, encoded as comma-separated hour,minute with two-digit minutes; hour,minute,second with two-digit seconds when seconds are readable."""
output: 6,32
